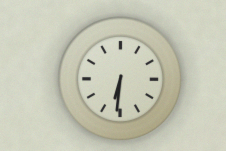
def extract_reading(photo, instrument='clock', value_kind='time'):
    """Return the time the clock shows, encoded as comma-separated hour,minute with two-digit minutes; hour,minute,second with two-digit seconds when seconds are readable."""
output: 6,31
